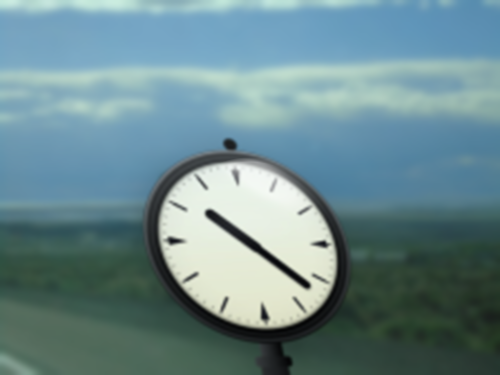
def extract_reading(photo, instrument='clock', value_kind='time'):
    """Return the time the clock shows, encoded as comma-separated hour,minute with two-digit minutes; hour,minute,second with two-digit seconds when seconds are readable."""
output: 10,22
